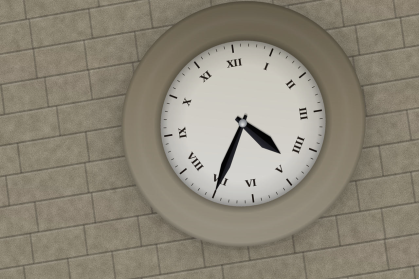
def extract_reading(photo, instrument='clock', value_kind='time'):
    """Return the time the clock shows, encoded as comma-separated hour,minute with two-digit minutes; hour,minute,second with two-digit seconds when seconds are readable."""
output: 4,35
